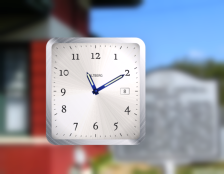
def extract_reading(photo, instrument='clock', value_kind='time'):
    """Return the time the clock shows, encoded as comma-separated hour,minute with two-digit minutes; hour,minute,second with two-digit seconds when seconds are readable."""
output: 11,10
